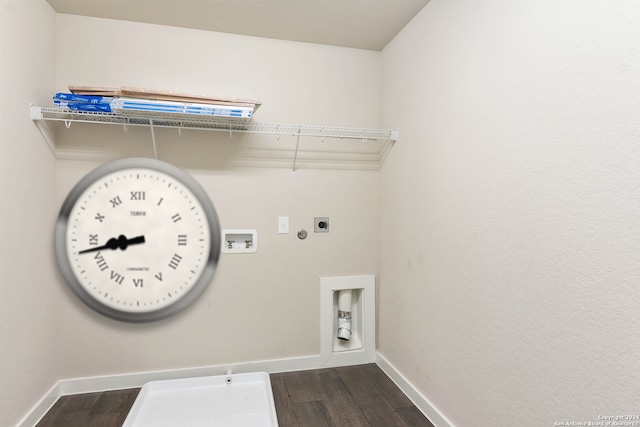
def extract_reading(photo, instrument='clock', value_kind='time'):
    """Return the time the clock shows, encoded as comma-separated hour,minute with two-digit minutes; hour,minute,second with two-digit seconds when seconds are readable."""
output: 8,43
